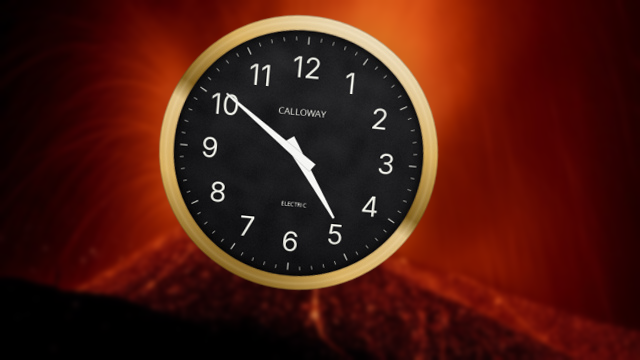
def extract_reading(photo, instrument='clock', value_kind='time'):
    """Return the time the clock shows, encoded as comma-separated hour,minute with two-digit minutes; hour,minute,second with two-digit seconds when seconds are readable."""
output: 4,51
